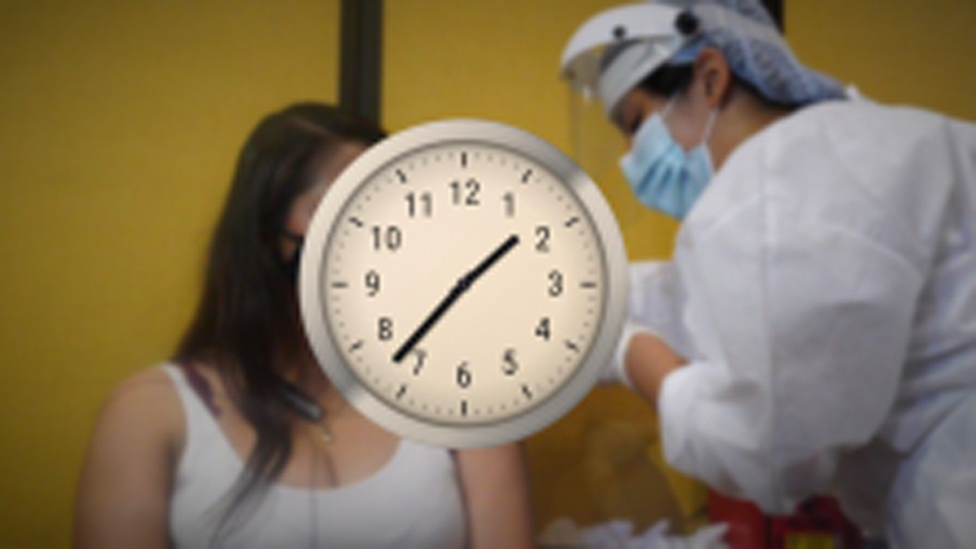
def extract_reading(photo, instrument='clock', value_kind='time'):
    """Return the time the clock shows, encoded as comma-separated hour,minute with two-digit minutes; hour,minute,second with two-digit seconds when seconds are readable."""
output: 1,37
